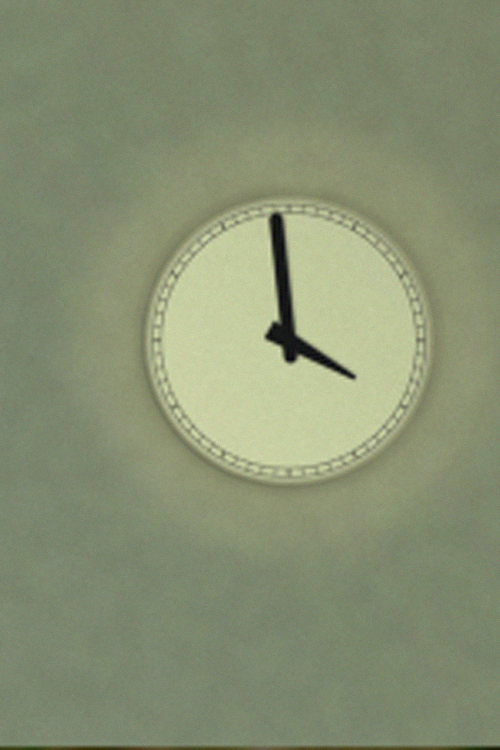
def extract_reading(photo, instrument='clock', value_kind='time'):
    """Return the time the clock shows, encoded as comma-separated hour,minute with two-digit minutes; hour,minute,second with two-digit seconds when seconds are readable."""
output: 3,59
